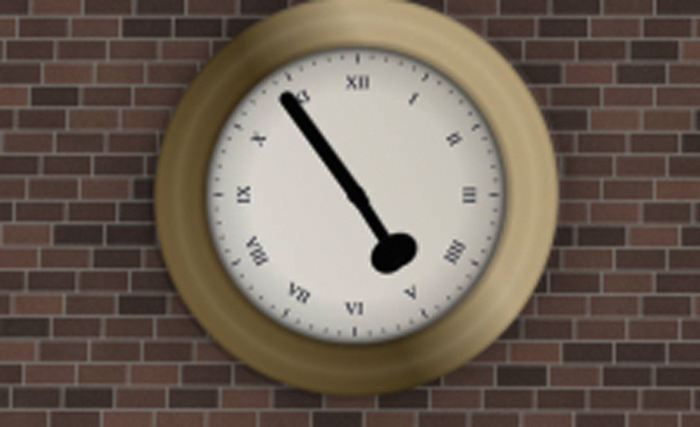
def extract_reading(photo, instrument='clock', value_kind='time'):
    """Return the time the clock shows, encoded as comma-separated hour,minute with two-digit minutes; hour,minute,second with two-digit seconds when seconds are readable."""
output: 4,54
